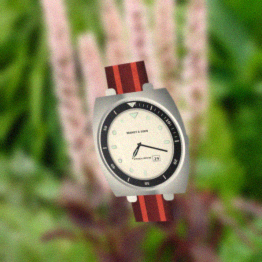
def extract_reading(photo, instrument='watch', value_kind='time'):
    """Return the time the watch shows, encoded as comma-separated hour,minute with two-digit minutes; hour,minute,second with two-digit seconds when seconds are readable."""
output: 7,18
